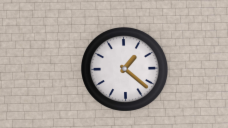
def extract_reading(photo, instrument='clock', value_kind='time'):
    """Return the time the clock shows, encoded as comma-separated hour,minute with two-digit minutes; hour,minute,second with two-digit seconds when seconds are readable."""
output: 1,22
